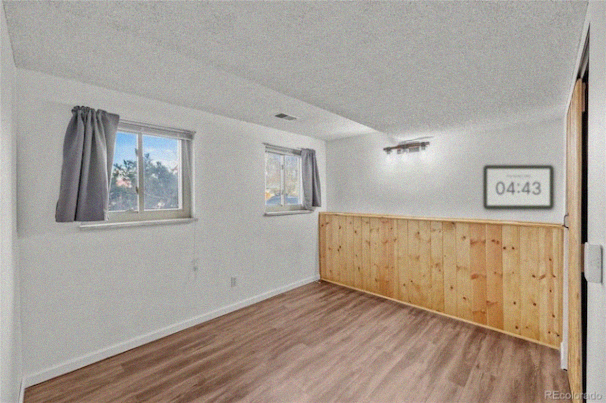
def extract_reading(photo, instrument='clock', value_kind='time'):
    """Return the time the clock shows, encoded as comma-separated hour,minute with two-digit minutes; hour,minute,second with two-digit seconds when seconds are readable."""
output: 4,43
